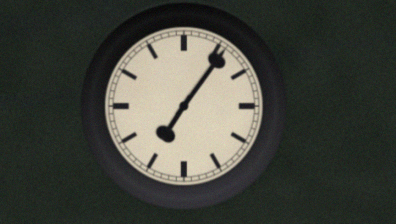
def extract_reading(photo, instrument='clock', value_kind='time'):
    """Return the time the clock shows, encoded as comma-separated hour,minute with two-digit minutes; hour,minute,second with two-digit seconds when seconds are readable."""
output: 7,06
